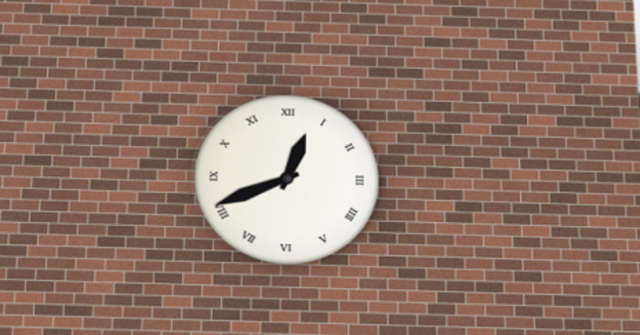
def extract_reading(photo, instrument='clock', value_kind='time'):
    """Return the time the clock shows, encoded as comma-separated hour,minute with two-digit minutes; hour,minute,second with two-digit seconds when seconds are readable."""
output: 12,41
